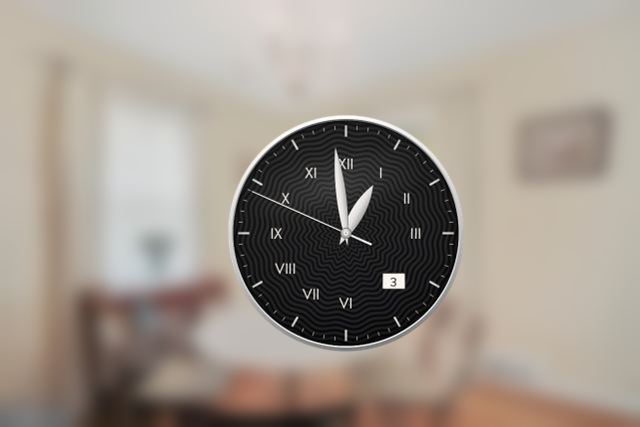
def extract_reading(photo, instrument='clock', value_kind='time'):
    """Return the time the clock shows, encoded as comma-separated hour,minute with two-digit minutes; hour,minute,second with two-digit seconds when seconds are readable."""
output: 12,58,49
